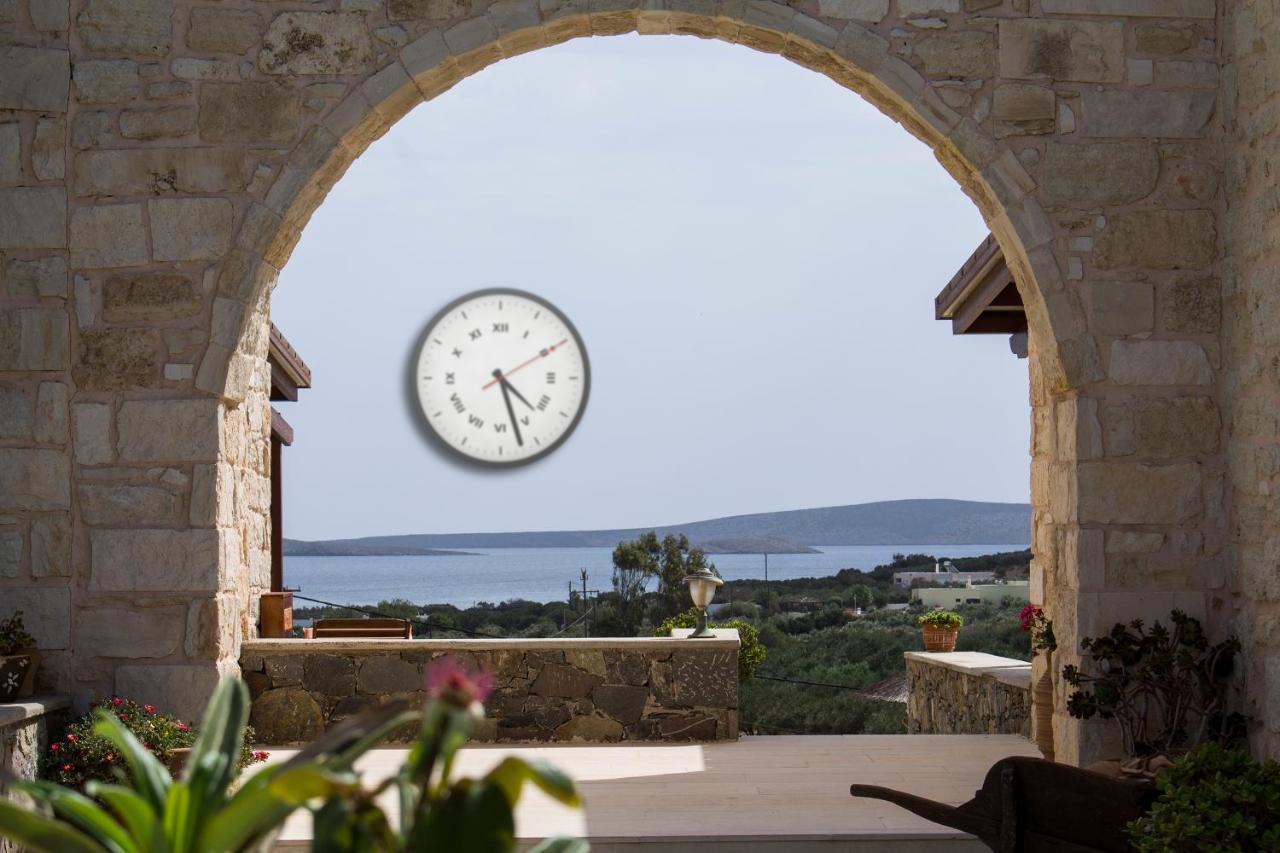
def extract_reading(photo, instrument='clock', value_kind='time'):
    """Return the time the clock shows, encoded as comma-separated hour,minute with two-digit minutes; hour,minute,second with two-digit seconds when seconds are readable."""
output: 4,27,10
